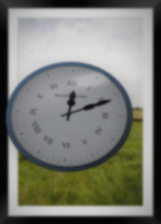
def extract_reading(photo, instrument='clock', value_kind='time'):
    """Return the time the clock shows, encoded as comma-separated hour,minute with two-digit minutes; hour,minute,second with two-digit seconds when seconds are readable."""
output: 12,11
